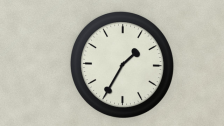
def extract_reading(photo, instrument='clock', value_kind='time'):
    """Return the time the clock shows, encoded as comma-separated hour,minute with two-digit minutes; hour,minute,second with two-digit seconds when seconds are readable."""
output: 1,35
